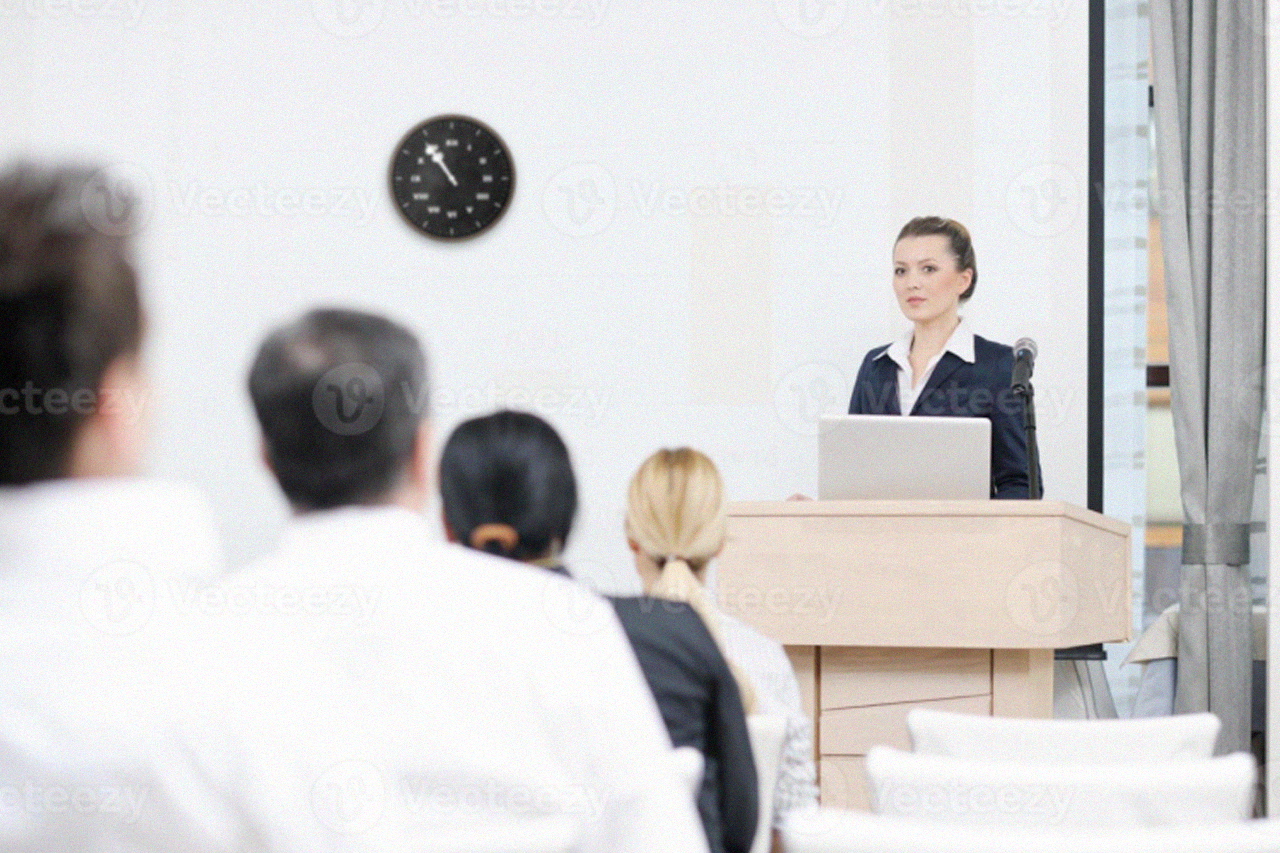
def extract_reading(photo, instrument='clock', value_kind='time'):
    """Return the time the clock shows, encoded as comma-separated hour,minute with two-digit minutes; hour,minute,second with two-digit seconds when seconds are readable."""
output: 10,54
